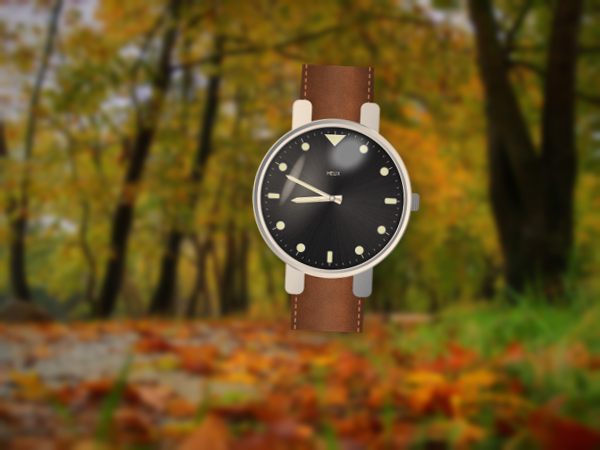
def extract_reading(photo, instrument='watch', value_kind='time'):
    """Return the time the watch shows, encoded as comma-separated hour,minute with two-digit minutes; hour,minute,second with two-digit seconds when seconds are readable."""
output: 8,49
